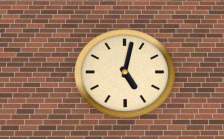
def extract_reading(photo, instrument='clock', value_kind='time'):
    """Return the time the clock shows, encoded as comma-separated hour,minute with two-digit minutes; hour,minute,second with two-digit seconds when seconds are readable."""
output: 5,02
